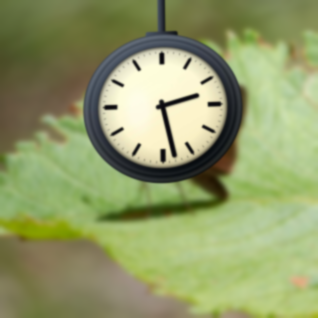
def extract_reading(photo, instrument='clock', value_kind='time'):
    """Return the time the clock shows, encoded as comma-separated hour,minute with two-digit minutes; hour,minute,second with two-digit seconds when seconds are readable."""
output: 2,28
